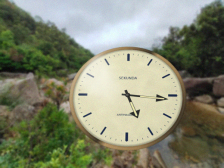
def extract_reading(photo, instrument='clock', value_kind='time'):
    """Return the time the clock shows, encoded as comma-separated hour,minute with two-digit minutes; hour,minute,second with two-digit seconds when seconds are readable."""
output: 5,16
